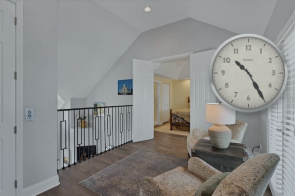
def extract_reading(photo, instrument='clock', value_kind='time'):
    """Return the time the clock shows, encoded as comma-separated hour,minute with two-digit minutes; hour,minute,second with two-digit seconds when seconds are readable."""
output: 10,25
